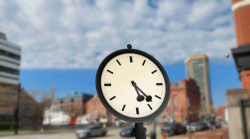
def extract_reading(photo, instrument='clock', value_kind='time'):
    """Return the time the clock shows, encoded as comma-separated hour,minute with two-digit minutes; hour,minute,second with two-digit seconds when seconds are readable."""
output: 5,23
